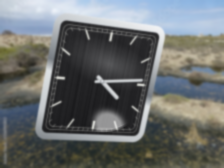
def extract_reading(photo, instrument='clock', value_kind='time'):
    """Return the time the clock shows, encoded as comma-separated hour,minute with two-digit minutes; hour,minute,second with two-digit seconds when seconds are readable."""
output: 4,14
